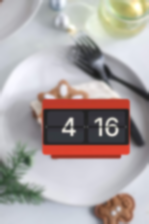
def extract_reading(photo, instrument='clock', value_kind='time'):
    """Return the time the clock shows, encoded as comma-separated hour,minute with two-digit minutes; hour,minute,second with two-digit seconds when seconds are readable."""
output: 4,16
